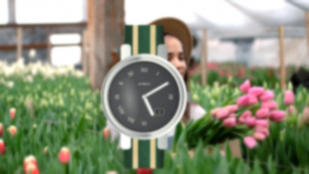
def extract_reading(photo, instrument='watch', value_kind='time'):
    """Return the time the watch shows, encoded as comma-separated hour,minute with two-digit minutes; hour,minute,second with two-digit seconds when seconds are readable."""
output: 5,10
